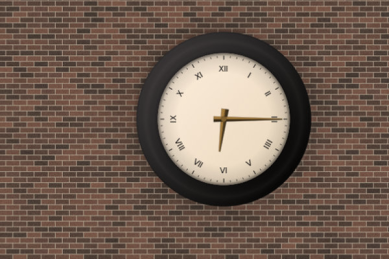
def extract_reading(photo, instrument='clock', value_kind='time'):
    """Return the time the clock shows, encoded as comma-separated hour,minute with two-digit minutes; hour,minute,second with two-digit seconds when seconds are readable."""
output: 6,15
